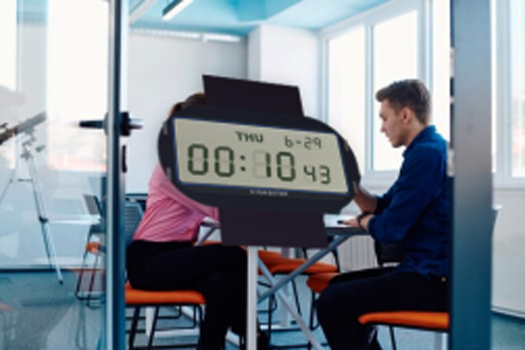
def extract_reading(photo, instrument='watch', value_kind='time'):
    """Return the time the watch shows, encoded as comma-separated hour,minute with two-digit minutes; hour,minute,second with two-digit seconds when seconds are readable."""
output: 0,10,43
